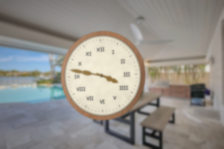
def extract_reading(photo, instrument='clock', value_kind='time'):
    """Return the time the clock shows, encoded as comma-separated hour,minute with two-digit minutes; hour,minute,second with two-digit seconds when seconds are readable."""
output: 3,47
